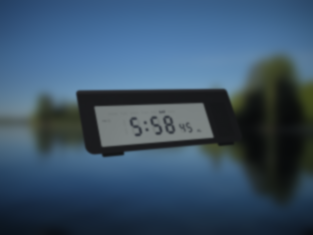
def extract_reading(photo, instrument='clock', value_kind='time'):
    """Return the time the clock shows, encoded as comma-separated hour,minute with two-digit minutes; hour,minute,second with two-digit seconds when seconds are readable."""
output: 5,58
